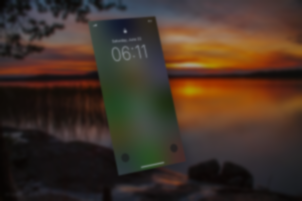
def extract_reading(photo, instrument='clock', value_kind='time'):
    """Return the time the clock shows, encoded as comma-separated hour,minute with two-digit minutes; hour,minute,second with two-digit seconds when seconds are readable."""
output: 6,11
